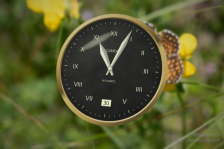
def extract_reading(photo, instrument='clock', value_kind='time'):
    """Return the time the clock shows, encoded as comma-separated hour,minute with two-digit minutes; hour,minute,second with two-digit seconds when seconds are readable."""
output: 11,04
